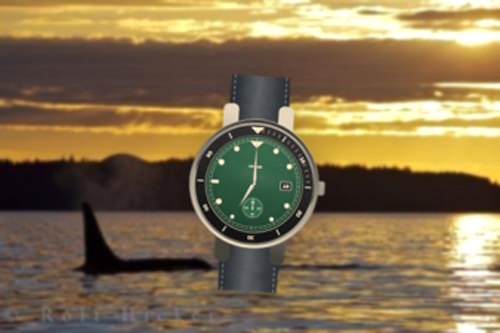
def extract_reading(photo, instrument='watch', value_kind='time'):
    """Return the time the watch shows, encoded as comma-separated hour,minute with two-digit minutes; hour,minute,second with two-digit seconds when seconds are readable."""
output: 7,00
